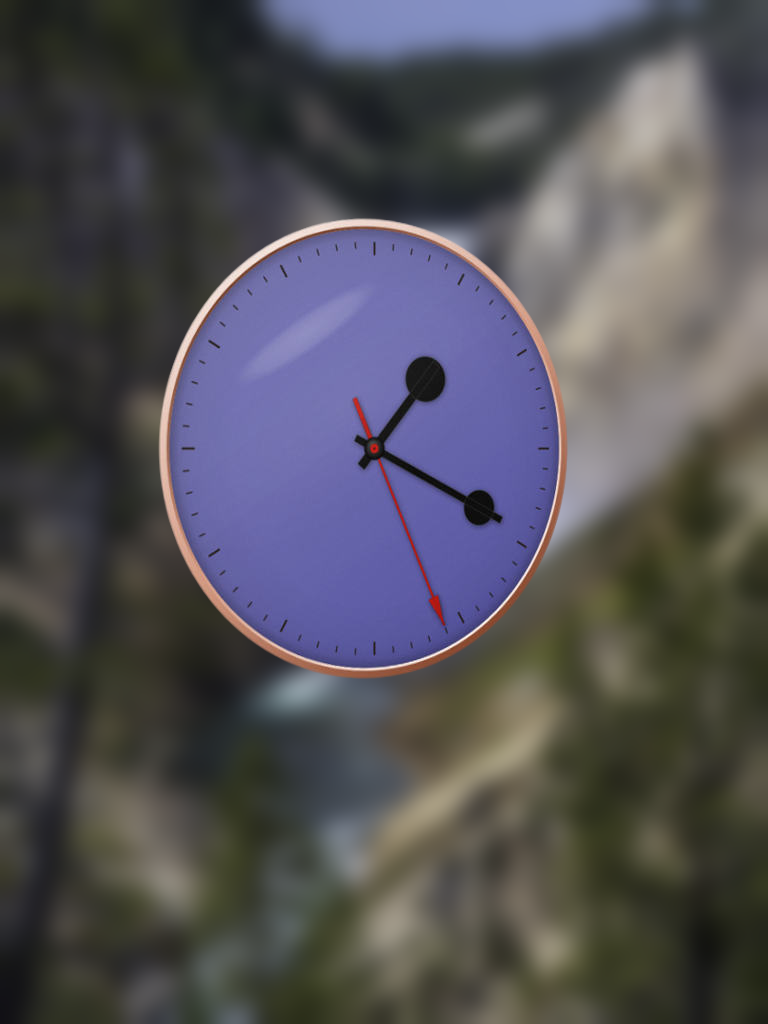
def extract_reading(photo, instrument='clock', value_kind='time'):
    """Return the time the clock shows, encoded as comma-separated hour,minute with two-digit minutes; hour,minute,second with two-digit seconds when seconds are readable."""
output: 1,19,26
